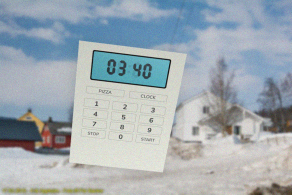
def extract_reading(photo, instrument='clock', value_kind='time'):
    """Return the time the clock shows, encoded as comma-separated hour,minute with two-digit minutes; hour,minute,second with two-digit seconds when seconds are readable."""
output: 3,40
